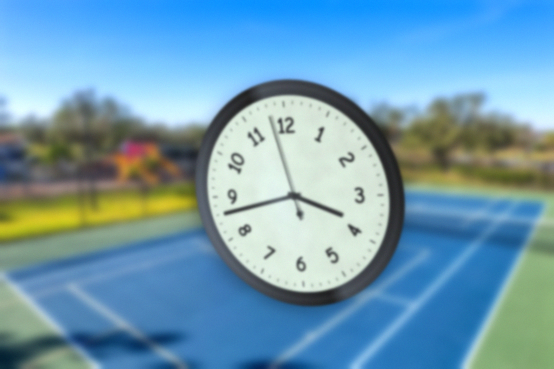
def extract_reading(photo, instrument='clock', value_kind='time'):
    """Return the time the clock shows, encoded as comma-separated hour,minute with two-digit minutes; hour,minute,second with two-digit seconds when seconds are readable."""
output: 3,42,58
